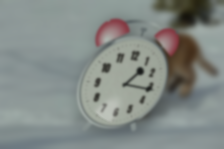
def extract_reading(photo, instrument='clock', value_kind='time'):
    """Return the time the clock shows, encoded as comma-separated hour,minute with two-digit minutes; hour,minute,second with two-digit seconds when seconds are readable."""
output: 1,16
